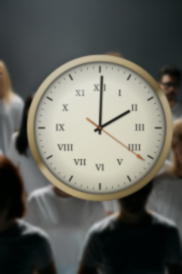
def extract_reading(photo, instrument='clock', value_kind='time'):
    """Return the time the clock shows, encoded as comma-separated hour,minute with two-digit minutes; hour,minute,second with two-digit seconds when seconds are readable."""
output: 2,00,21
